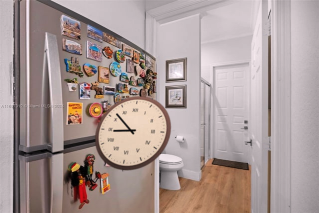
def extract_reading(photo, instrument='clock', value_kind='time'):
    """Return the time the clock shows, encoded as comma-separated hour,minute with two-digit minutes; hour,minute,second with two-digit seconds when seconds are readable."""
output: 8,52
